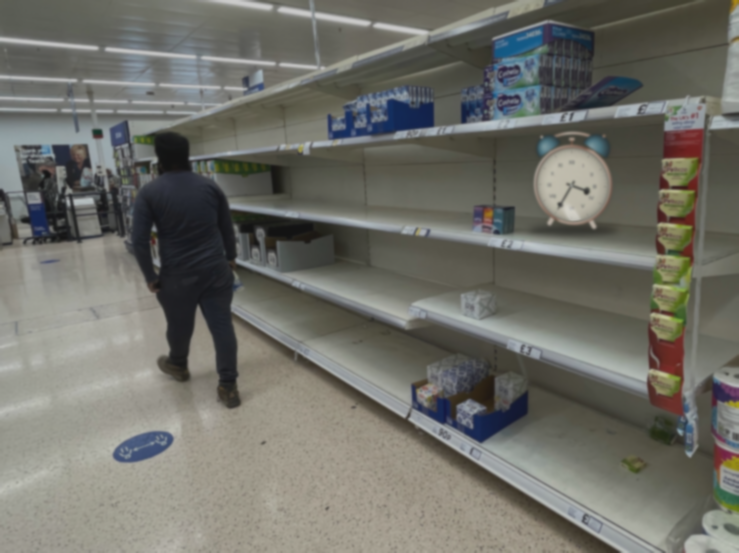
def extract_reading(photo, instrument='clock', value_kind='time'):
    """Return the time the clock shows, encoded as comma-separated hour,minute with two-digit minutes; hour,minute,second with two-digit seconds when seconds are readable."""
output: 3,35
